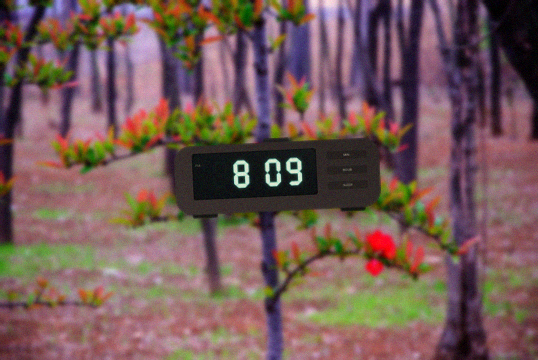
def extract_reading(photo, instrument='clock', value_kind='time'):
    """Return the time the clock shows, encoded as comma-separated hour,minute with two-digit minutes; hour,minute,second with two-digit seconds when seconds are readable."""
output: 8,09
